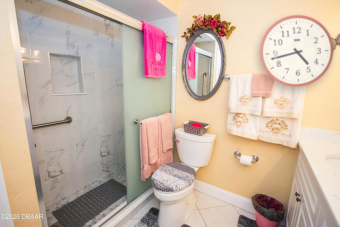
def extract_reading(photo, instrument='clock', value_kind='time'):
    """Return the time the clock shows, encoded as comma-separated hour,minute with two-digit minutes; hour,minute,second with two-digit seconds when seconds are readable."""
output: 4,43
